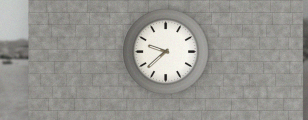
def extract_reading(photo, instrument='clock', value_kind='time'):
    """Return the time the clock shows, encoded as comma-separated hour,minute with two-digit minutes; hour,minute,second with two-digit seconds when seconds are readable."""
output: 9,38
